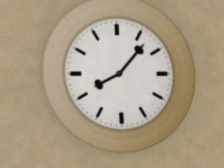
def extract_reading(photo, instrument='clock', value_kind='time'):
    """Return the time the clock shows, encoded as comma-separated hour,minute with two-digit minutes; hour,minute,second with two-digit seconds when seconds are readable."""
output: 8,07
